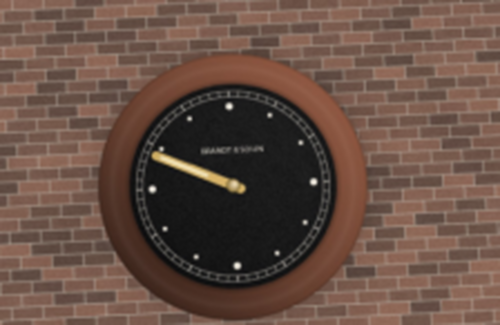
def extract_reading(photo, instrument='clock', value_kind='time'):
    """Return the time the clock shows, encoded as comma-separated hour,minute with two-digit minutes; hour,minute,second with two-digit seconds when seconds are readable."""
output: 9,49
